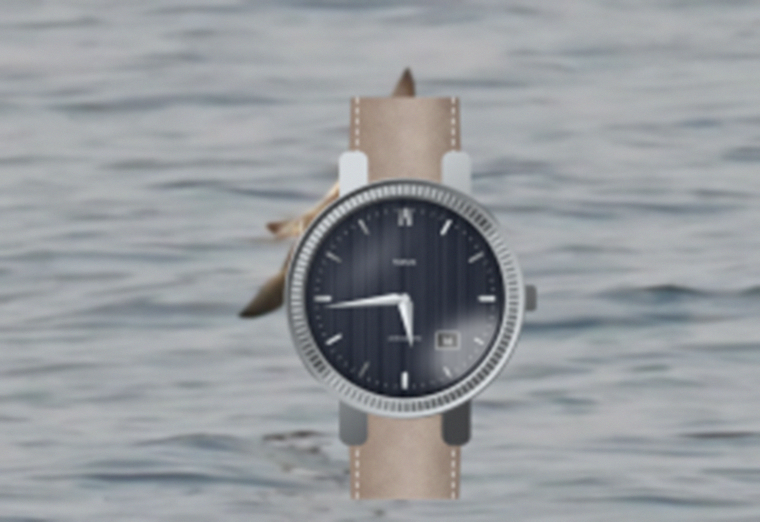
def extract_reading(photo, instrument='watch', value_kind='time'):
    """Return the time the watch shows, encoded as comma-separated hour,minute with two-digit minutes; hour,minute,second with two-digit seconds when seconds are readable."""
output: 5,44
